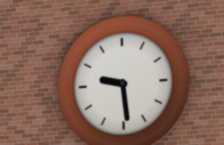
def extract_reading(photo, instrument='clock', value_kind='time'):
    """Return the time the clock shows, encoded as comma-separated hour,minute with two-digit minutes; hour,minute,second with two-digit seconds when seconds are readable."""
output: 9,29
